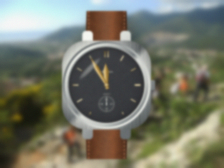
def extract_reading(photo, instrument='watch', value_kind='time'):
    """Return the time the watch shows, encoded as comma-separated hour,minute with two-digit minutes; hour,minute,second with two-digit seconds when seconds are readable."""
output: 11,55
